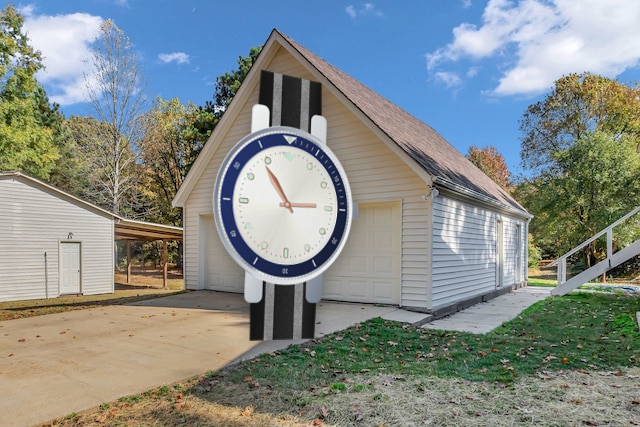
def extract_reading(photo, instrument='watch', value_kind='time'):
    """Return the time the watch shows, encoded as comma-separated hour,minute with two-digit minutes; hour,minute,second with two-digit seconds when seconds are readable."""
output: 2,54
